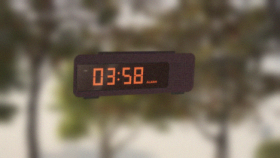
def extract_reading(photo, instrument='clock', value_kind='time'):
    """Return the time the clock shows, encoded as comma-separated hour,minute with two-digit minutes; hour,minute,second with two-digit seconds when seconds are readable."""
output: 3,58
